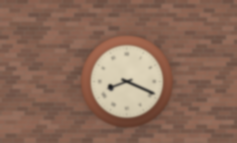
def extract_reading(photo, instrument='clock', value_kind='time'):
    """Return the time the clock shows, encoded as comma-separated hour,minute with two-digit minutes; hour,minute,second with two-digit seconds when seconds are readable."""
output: 8,19
